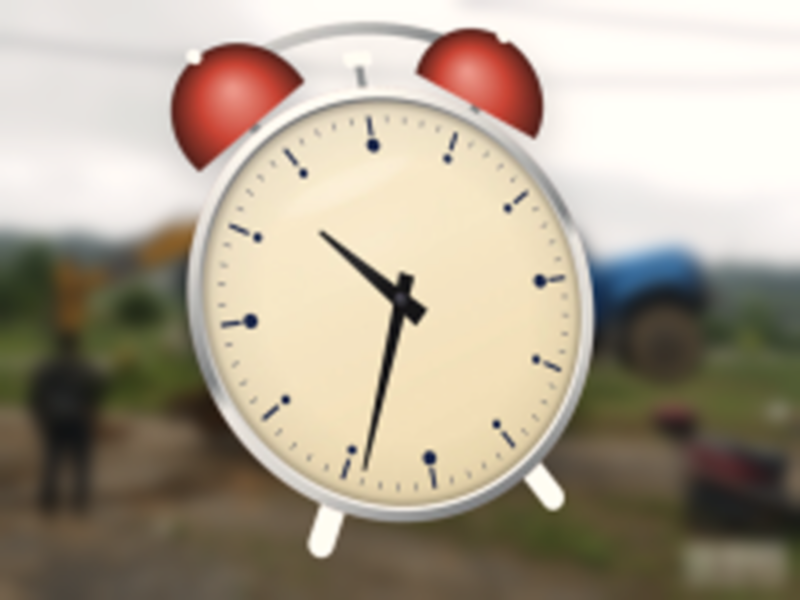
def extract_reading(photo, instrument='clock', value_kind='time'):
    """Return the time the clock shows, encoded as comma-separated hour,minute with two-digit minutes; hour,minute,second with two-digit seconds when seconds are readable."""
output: 10,34
